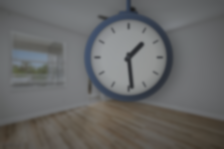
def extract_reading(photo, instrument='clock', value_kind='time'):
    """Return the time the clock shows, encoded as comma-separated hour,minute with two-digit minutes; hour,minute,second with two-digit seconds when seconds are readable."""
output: 1,29
